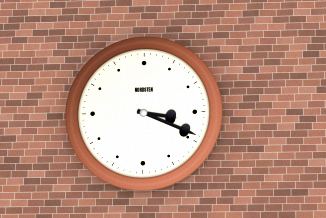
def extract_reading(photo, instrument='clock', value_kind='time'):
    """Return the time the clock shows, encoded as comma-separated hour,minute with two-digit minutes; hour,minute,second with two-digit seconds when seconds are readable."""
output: 3,19
